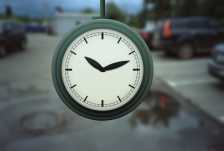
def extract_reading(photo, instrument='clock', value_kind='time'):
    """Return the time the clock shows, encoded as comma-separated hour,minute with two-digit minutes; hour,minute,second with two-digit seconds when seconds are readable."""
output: 10,12
